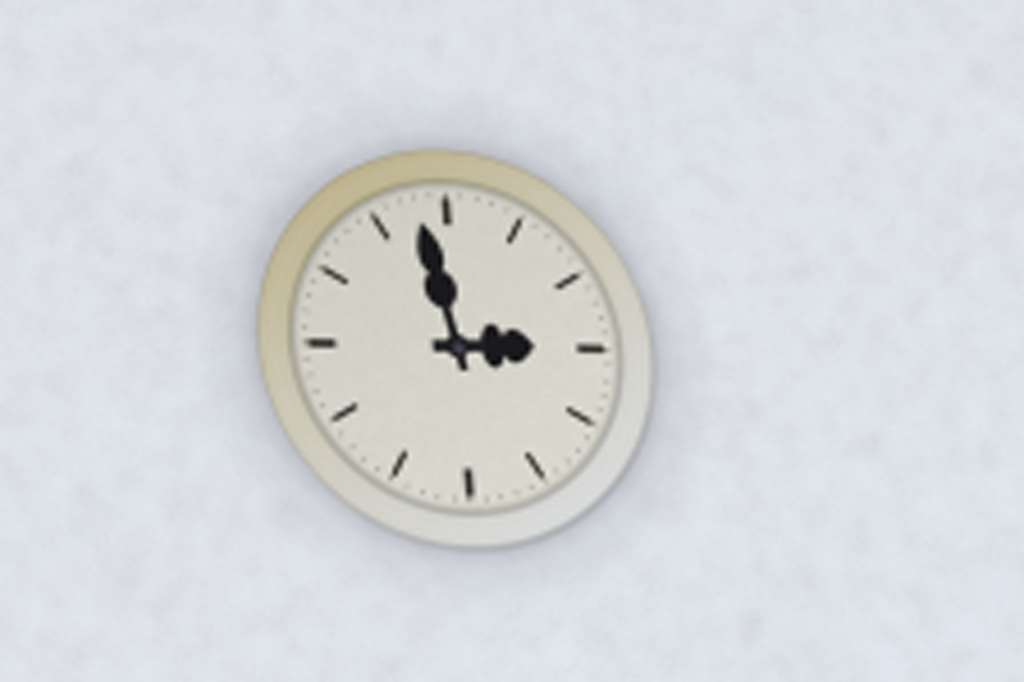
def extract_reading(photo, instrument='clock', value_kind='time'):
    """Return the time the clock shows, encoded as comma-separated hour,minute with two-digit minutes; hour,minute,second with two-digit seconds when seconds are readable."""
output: 2,58
